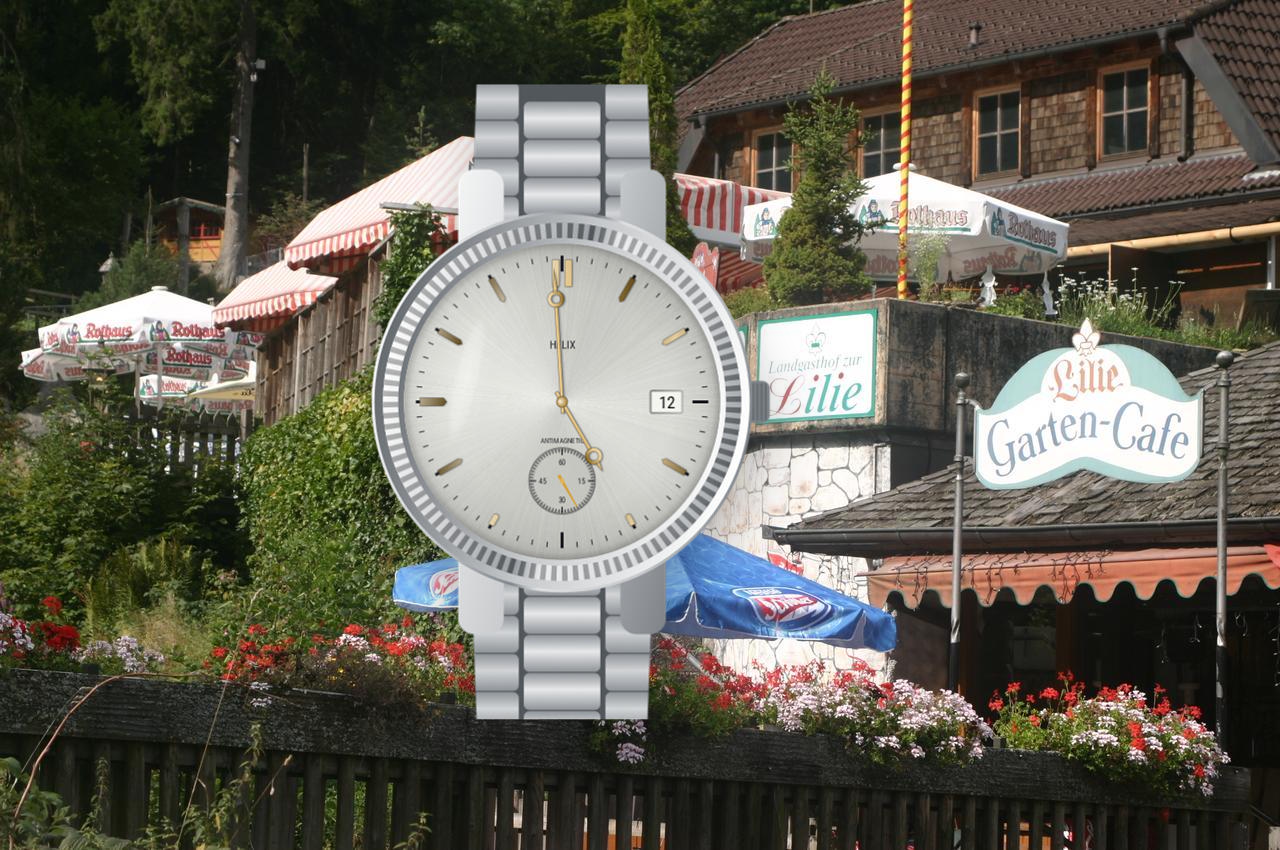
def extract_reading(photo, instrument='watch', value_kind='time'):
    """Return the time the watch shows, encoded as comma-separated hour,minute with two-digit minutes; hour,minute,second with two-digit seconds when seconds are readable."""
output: 4,59,25
